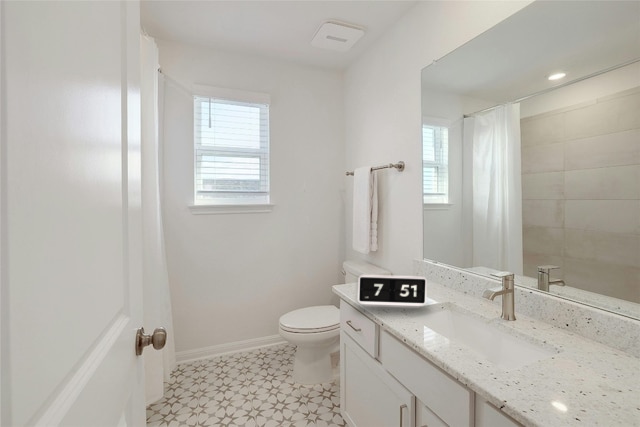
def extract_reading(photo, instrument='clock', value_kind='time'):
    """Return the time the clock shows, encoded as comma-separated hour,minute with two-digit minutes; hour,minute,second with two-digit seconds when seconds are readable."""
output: 7,51
